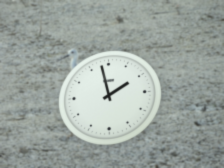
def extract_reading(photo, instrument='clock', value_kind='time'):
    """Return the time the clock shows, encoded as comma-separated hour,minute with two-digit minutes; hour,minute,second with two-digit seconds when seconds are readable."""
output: 1,58
